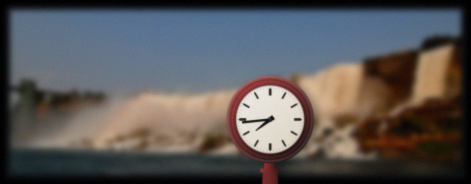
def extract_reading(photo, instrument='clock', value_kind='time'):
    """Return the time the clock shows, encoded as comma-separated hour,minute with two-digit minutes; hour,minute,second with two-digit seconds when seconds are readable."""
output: 7,44
